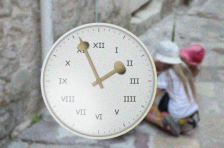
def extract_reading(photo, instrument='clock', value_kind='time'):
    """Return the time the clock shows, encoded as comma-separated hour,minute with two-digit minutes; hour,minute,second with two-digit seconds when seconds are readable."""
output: 1,56
